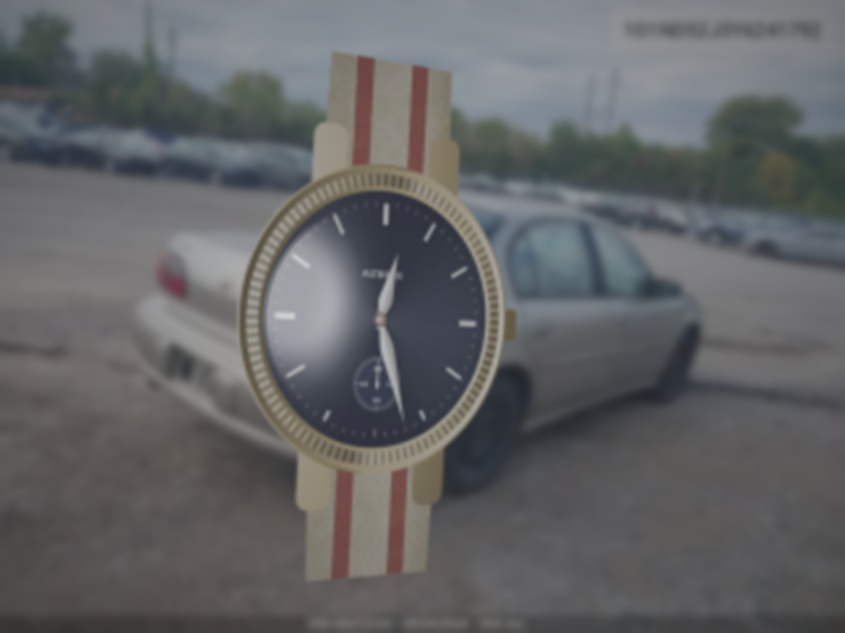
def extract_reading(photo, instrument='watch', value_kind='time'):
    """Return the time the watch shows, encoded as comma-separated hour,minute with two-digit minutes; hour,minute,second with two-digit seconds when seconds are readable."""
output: 12,27
